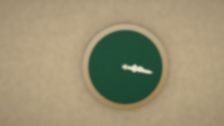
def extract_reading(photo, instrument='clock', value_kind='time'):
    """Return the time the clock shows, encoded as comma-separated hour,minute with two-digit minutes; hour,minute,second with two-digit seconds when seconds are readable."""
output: 3,17
